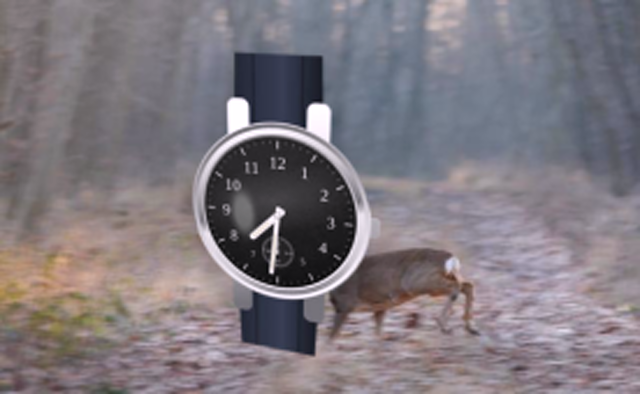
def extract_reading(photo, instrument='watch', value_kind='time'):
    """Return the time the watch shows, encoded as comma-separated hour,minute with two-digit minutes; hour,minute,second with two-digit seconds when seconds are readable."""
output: 7,31
